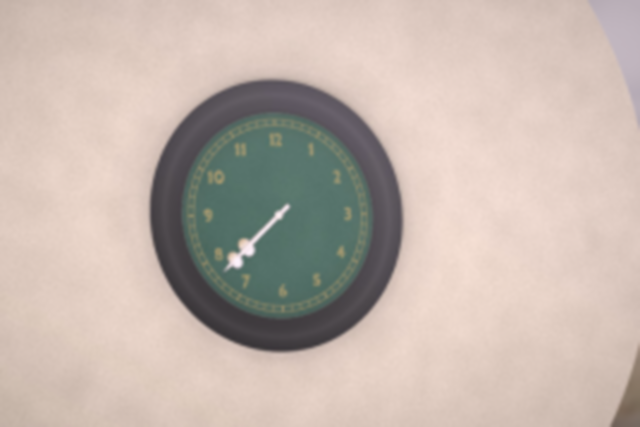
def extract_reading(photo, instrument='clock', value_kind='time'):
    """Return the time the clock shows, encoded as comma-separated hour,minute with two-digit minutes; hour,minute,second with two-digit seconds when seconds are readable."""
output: 7,38
